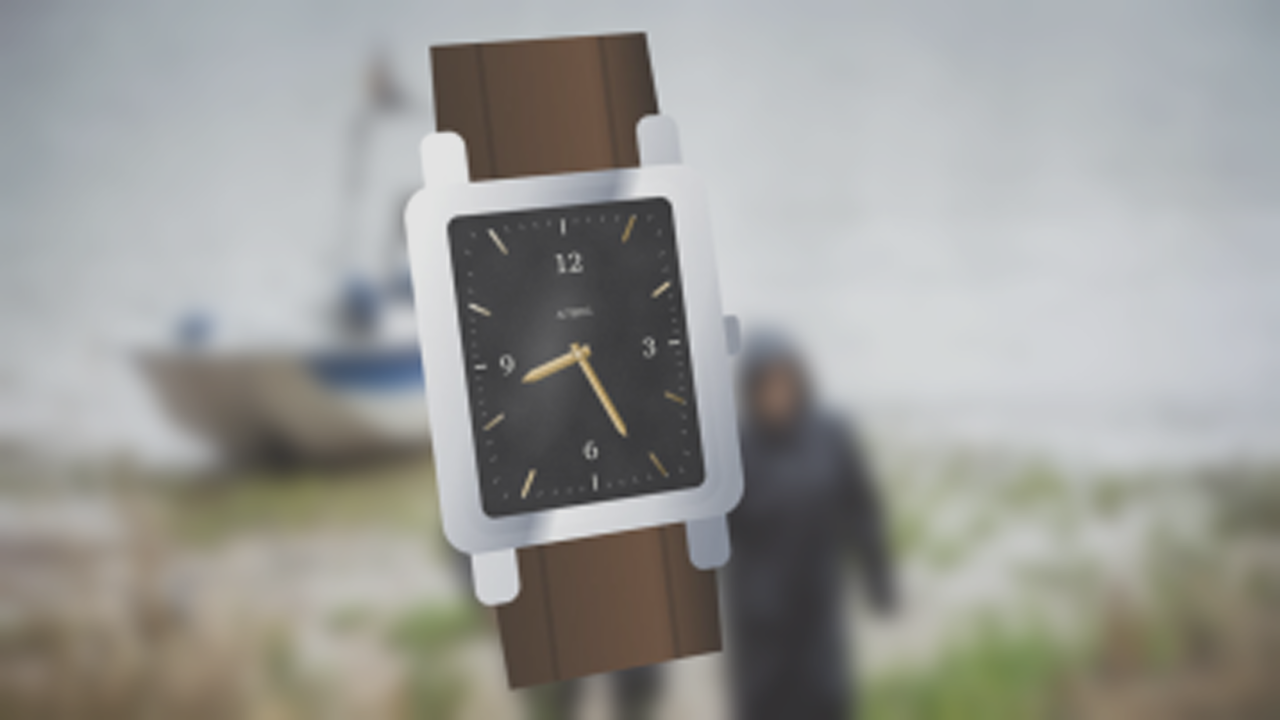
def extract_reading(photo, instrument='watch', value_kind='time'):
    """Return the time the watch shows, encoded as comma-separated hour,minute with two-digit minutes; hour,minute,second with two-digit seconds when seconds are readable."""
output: 8,26
